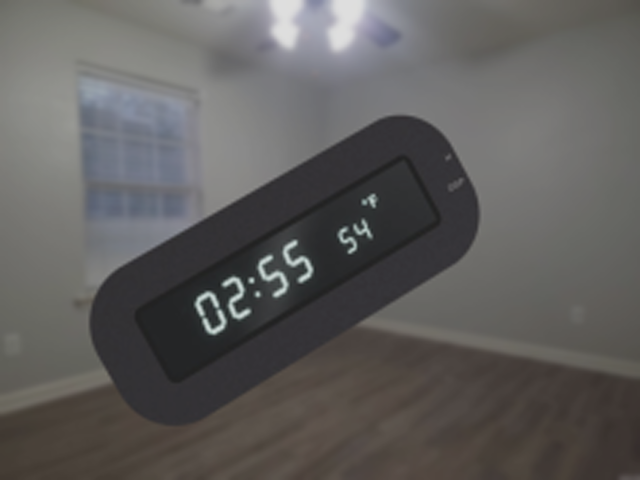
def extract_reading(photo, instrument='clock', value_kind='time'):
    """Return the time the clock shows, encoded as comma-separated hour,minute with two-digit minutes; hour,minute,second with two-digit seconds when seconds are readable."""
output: 2,55
